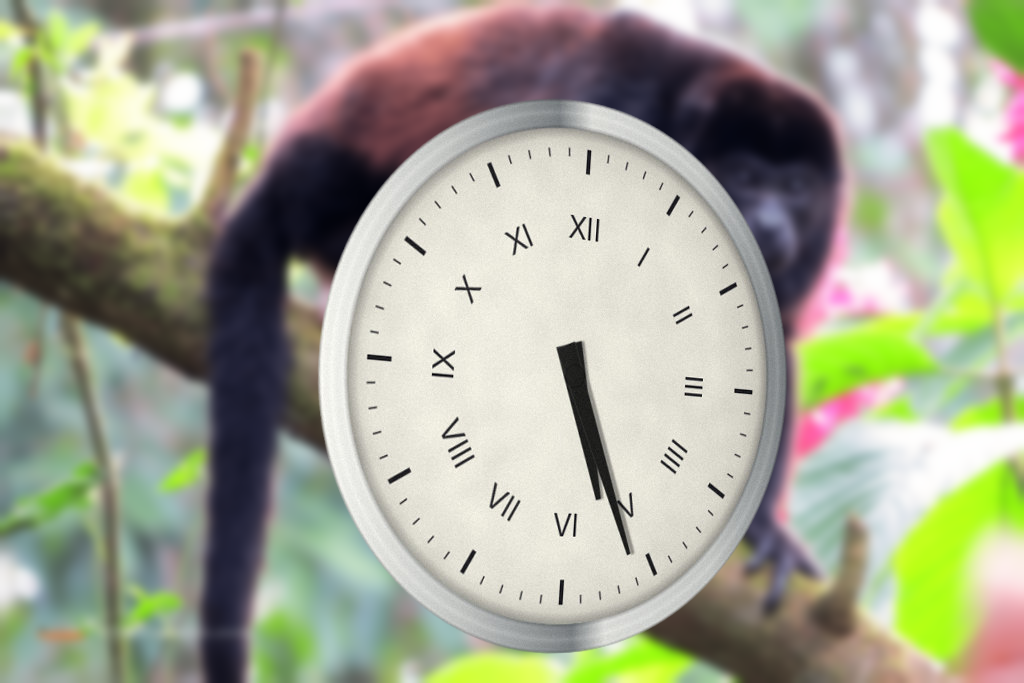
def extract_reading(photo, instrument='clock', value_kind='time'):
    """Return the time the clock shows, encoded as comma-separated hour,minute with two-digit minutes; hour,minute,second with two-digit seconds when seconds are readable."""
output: 5,26
